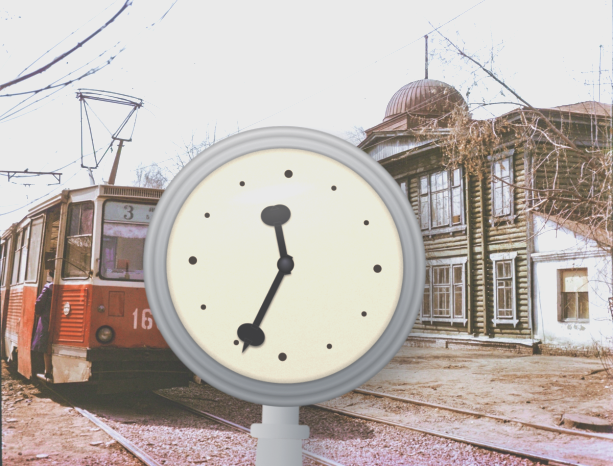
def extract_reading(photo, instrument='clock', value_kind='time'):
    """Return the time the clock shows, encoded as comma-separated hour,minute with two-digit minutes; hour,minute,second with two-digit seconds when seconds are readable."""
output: 11,34
